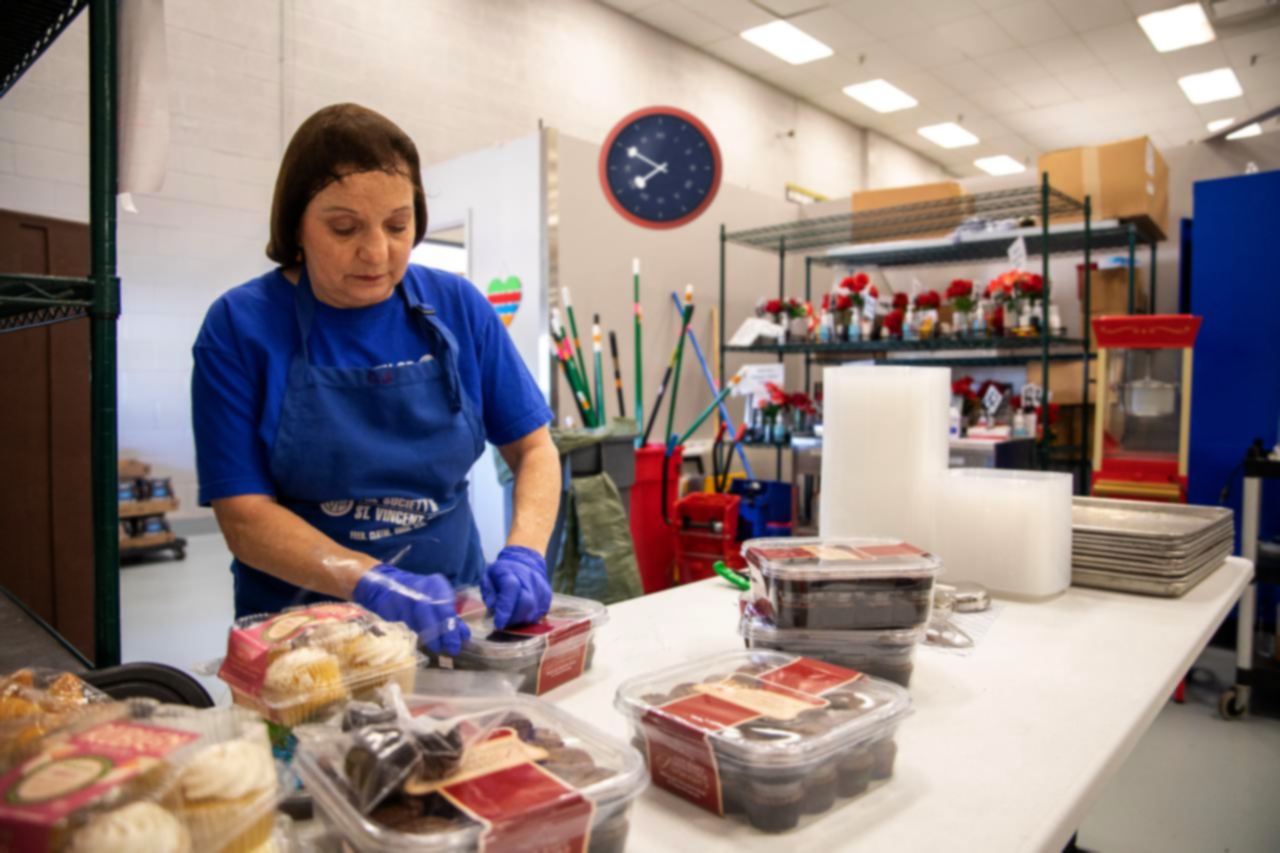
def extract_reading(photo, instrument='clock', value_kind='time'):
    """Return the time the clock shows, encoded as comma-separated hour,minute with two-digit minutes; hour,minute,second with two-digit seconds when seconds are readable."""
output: 7,50
